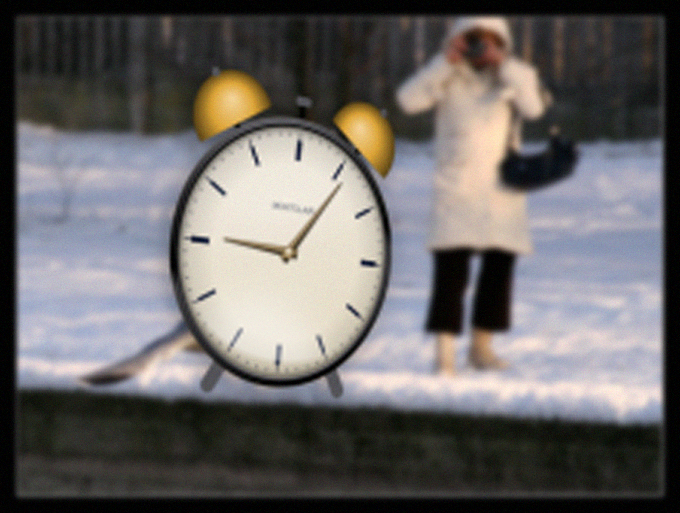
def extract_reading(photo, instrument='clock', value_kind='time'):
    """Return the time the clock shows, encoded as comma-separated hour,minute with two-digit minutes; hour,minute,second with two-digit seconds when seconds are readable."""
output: 9,06
